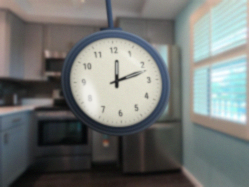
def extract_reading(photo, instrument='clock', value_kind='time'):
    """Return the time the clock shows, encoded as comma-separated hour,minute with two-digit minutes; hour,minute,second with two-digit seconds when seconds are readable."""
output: 12,12
